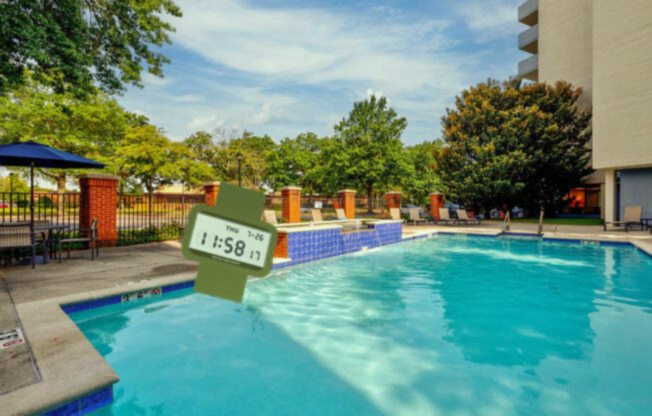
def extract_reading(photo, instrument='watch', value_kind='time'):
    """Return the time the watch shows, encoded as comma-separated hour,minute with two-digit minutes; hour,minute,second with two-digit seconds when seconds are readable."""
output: 11,58,17
